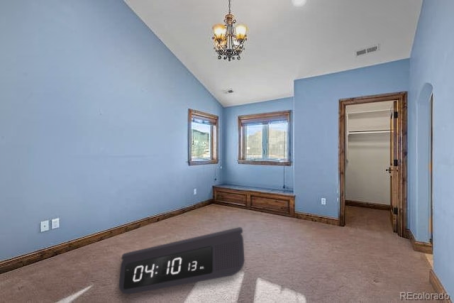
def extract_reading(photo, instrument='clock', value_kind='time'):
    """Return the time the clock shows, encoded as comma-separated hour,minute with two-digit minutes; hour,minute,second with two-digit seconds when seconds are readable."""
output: 4,10,13
